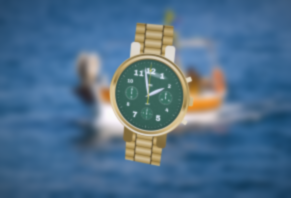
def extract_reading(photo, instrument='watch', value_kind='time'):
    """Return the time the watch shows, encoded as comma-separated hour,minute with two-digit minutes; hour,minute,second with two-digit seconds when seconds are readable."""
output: 1,58
